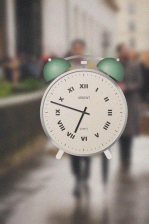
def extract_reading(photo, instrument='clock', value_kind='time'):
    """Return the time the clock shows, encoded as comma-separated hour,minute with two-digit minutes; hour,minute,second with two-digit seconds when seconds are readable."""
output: 6,48
